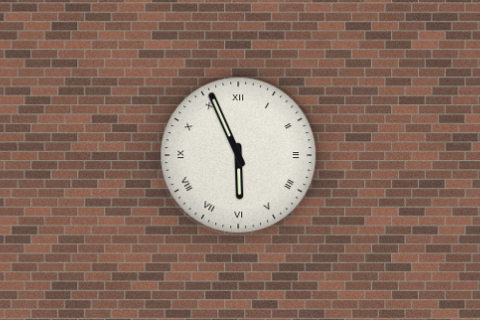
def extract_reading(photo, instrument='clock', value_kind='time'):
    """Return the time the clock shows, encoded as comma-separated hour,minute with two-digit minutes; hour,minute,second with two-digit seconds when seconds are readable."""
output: 5,56
